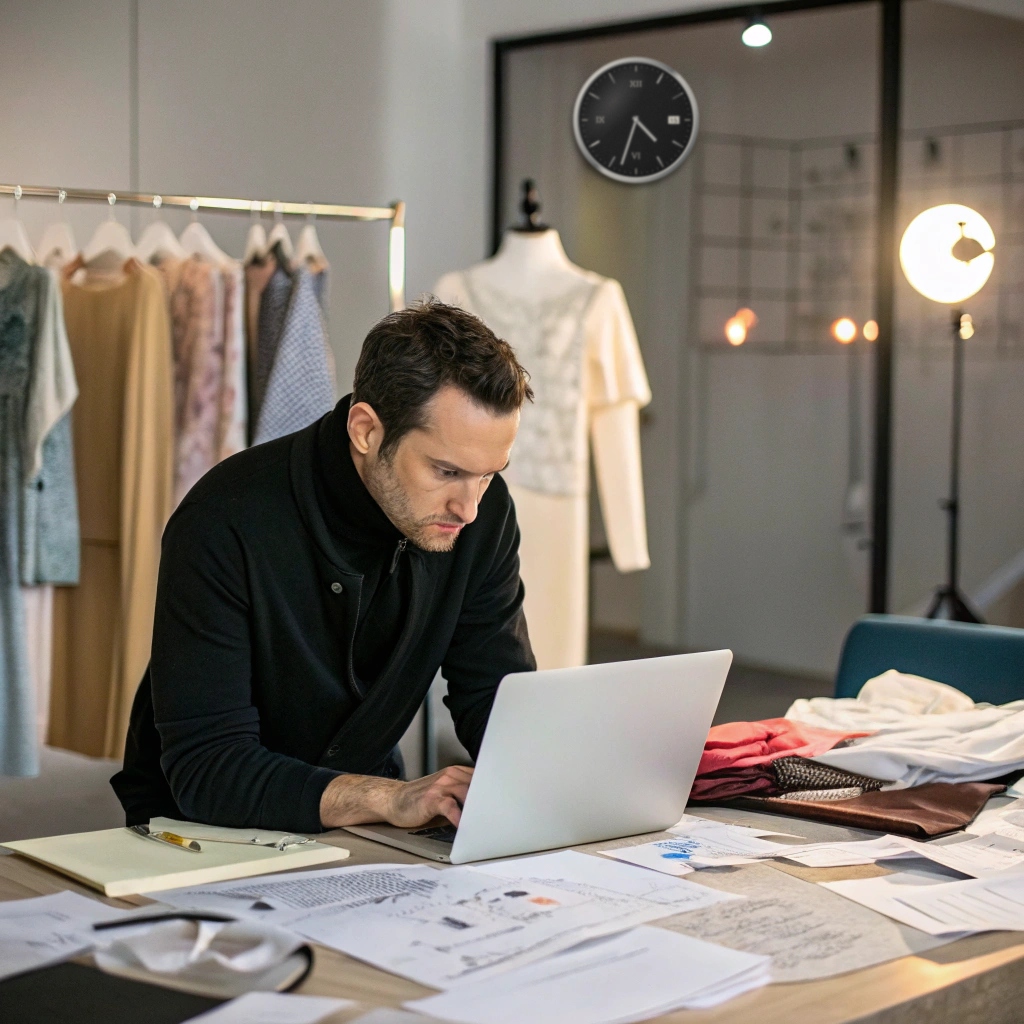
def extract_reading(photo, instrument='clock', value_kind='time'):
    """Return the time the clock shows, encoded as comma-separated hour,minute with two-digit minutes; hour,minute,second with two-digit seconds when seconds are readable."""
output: 4,33
